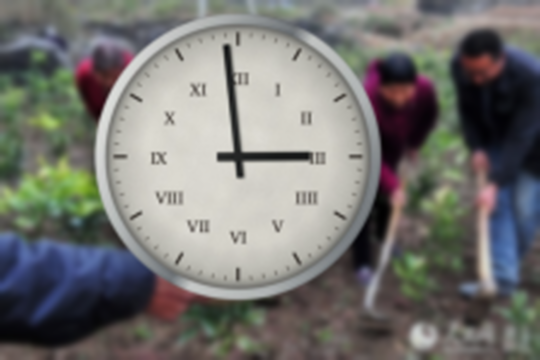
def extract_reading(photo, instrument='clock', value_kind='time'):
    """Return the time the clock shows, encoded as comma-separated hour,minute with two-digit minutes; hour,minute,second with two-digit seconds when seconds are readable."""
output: 2,59
